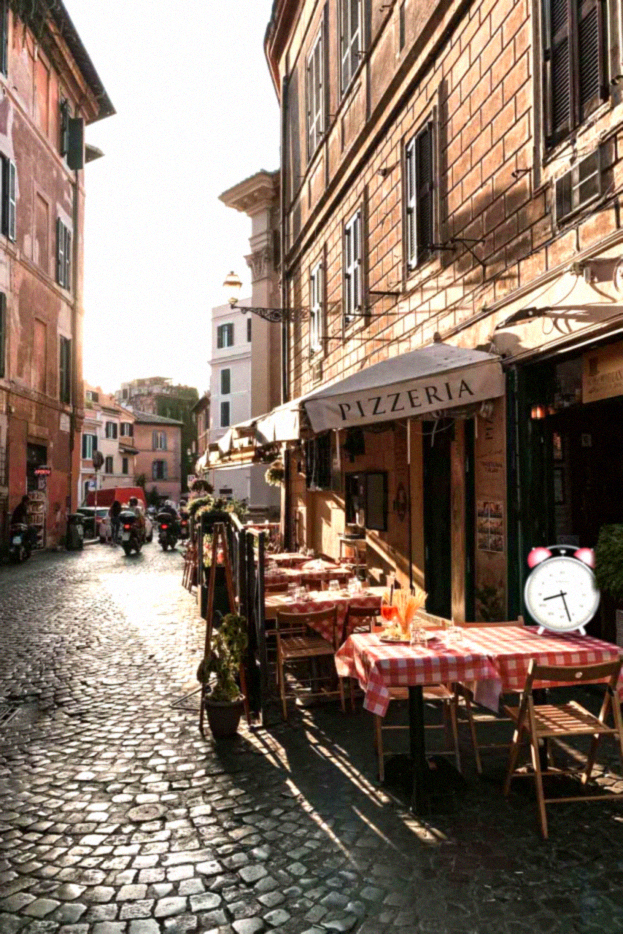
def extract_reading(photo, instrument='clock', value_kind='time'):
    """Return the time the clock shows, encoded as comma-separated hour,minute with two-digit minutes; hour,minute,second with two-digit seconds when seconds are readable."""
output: 8,27
